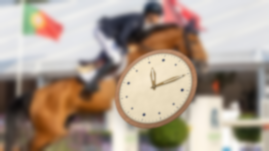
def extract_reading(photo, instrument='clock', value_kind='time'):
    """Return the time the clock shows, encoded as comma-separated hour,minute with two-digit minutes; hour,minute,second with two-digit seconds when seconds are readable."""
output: 11,10
